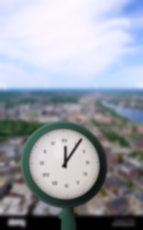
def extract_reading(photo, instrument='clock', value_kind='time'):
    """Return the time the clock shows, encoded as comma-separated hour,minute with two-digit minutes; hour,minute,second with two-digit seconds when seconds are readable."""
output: 12,06
